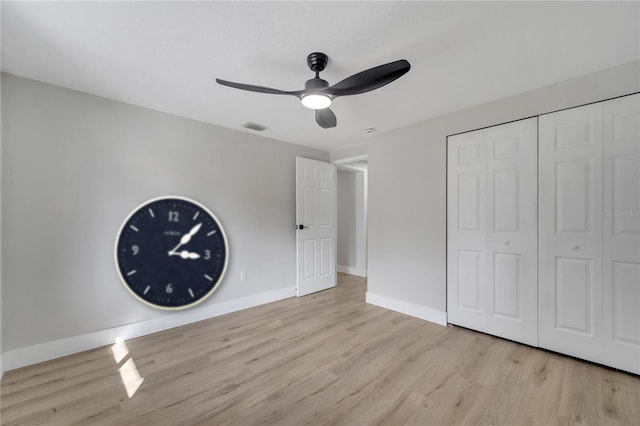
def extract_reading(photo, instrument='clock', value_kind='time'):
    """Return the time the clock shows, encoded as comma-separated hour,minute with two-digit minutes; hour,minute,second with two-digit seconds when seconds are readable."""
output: 3,07
